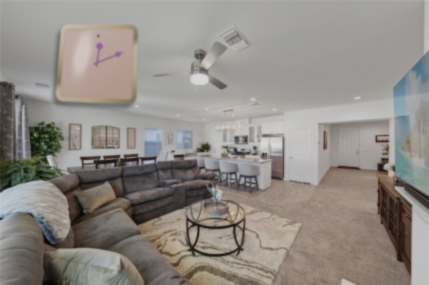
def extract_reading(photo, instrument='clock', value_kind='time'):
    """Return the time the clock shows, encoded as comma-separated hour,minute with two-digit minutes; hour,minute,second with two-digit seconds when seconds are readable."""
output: 12,11
